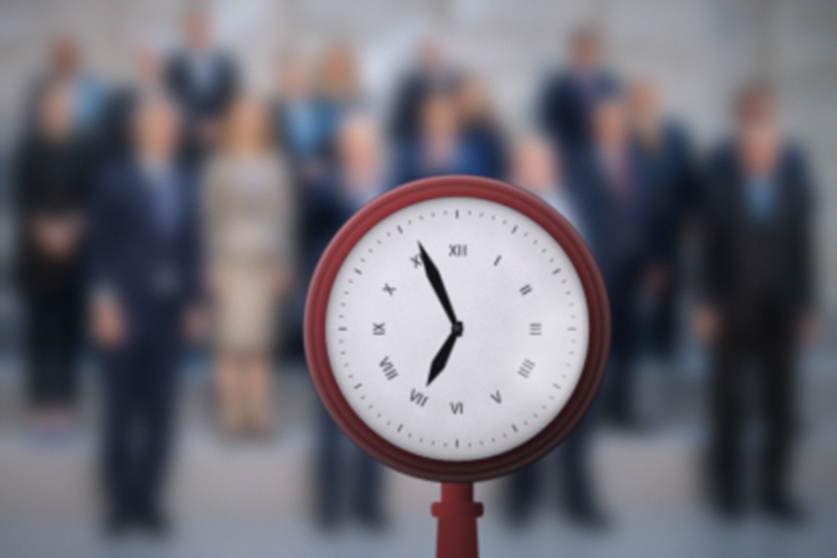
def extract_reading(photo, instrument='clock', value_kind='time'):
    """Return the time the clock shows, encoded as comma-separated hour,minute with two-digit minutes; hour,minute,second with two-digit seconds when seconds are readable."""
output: 6,56
